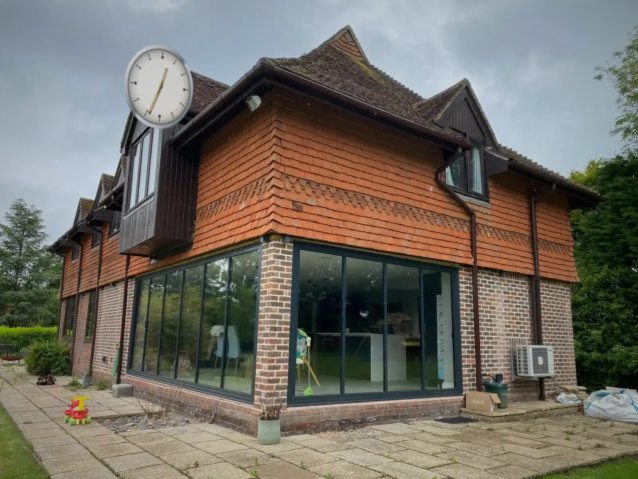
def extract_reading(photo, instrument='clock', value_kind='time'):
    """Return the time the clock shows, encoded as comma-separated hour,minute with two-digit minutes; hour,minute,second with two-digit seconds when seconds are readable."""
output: 12,34
